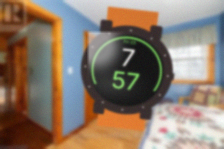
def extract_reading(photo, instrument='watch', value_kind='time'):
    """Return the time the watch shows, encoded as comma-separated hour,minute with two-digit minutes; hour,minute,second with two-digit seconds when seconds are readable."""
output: 7,57
